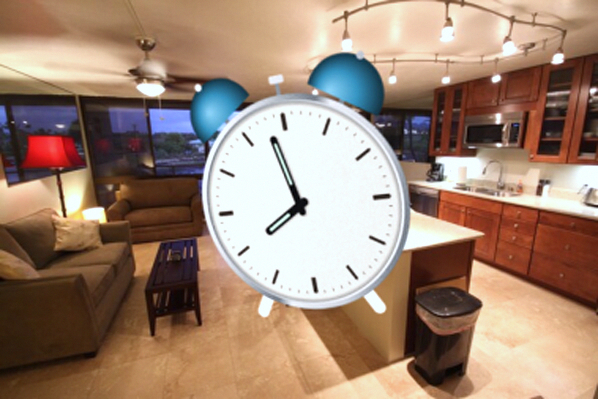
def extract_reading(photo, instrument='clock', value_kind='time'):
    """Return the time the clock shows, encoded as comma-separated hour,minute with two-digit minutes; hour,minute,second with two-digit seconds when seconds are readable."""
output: 7,58
